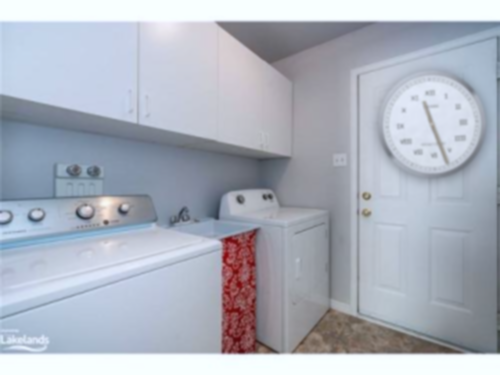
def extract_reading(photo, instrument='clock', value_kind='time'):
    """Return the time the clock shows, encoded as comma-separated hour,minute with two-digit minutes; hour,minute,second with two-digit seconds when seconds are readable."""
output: 11,27
